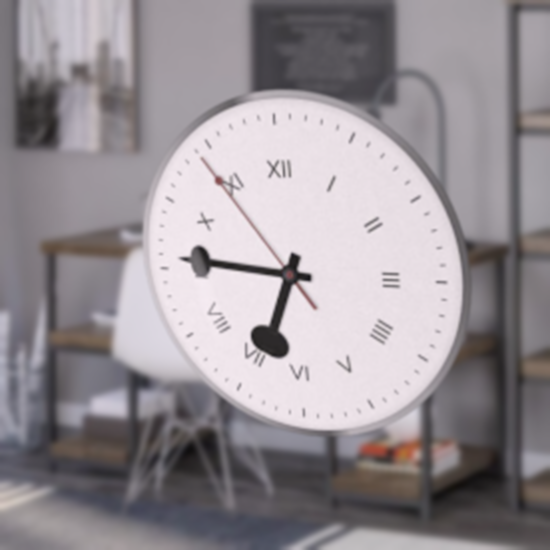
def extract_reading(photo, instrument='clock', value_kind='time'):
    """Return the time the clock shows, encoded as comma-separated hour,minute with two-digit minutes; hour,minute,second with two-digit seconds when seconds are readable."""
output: 6,45,54
